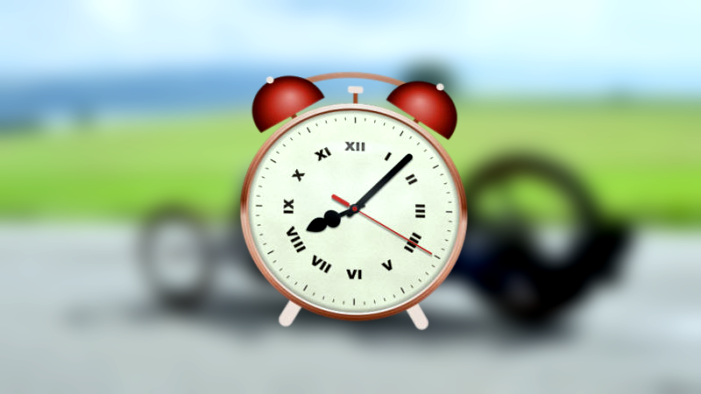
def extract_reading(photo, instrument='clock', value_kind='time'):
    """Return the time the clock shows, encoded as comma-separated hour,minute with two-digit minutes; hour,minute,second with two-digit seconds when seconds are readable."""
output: 8,07,20
